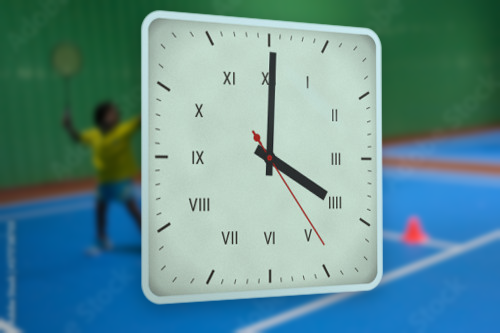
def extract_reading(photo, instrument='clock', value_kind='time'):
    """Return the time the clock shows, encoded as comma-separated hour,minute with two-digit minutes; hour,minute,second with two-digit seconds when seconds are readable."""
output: 4,00,24
